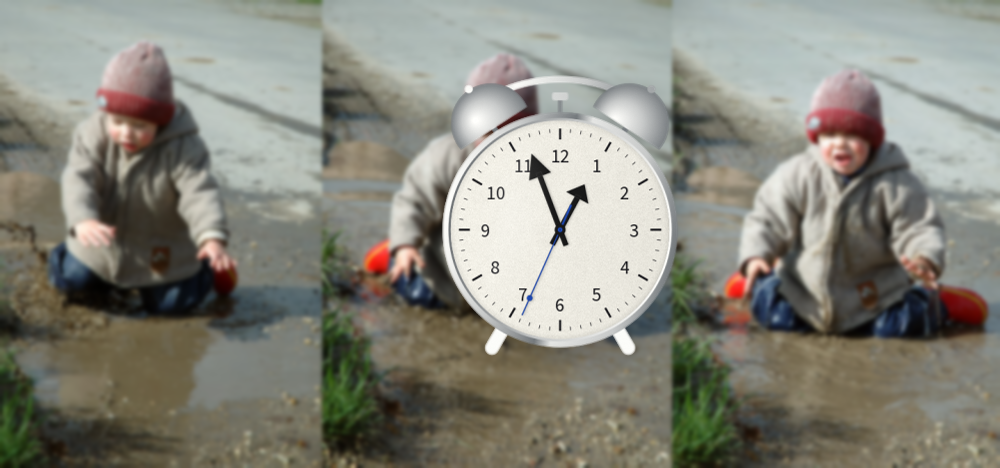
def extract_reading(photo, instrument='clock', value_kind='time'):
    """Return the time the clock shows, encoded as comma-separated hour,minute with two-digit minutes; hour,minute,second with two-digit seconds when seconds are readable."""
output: 12,56,34
